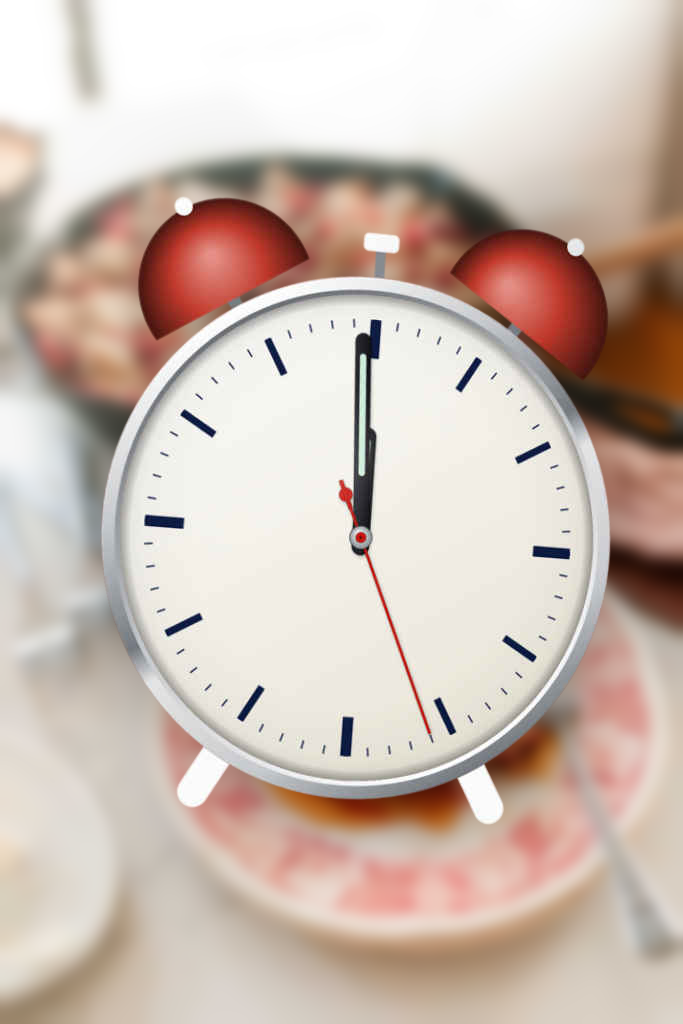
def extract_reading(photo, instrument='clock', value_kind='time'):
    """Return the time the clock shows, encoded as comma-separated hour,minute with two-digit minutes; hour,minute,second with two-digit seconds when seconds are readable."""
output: 11,59,26
